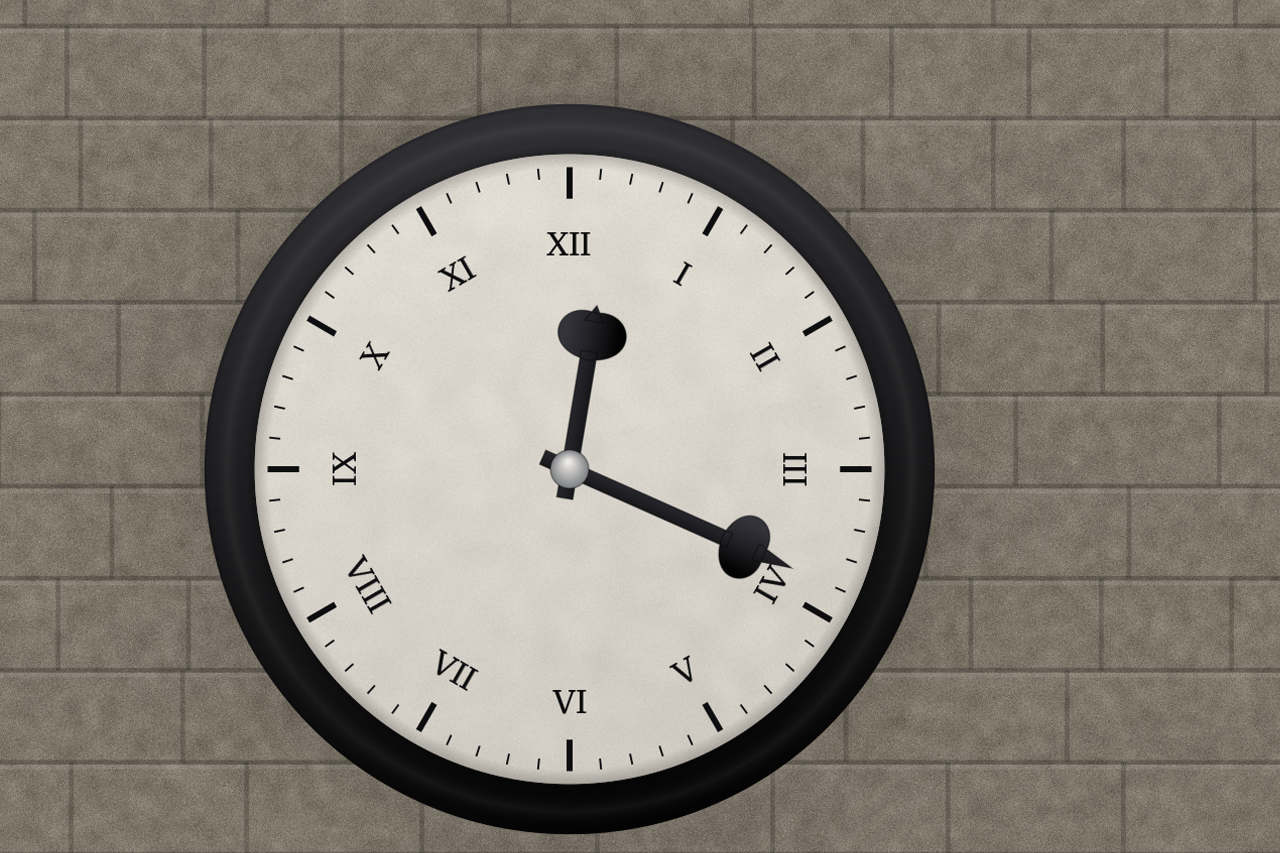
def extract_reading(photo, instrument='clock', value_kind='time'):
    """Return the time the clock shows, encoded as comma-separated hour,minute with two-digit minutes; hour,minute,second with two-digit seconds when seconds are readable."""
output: 12,19
